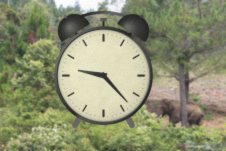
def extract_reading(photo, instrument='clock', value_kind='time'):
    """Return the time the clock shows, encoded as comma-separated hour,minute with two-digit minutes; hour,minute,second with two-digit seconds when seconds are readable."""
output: 9,23
